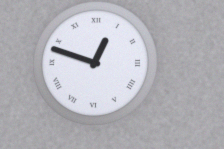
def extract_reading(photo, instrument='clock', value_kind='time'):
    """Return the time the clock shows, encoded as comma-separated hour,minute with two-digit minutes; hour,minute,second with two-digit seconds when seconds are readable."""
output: 12,48
